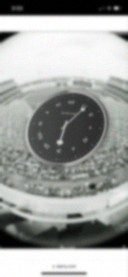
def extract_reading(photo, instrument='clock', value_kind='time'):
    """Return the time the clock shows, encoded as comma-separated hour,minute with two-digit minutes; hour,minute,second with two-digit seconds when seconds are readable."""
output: 6,06
